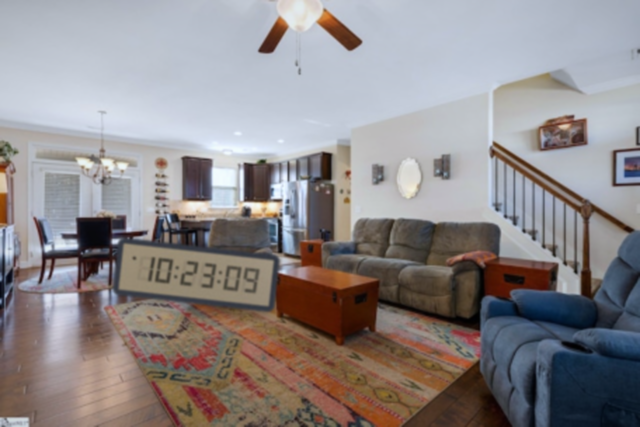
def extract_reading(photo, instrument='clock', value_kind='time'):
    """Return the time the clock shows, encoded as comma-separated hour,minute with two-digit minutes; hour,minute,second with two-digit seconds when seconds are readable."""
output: 10,23,09
